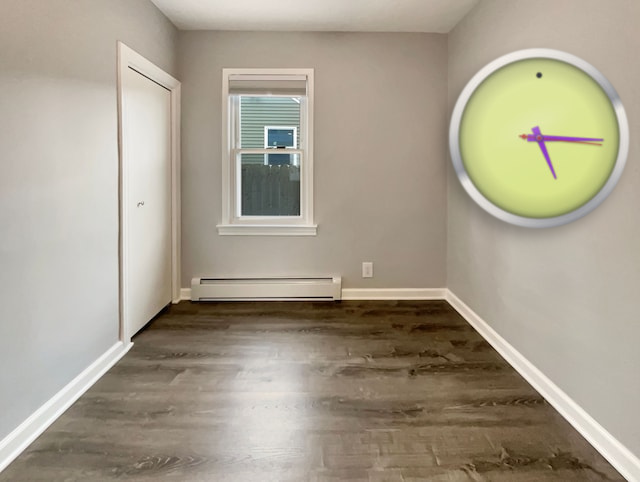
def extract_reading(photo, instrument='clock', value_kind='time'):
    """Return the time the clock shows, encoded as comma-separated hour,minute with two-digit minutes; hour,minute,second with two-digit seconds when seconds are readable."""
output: 5,15,16
